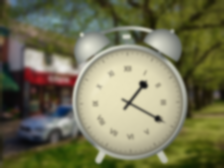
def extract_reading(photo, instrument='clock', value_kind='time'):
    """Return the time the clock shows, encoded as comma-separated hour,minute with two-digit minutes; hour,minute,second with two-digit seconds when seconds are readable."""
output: 1,20
